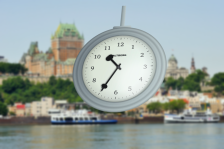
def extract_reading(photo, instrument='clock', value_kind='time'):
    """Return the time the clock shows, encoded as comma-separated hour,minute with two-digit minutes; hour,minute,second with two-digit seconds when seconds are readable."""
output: 10,35
